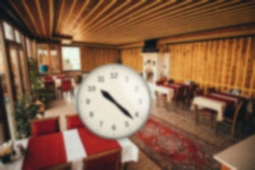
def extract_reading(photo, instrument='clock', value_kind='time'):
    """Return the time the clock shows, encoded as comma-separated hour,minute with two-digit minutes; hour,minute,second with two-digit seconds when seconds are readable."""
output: 10,22
